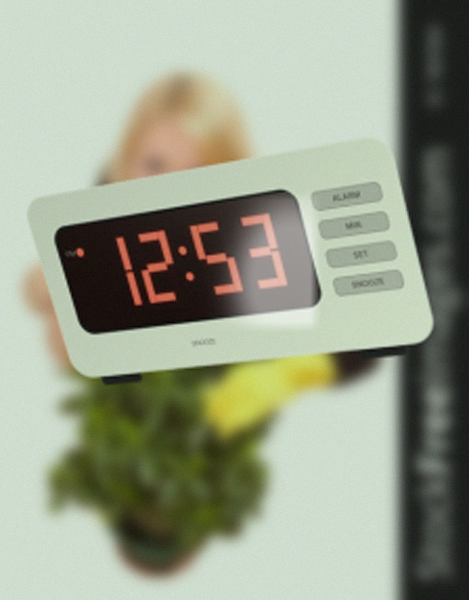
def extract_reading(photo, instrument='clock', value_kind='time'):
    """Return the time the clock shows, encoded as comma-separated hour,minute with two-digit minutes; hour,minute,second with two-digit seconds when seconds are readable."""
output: 12,53
